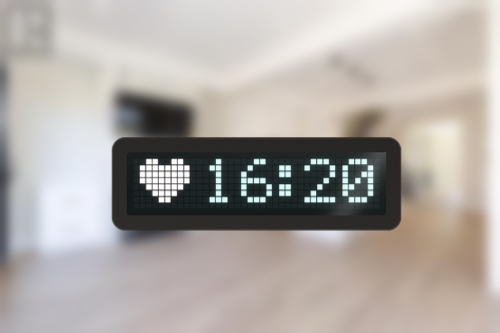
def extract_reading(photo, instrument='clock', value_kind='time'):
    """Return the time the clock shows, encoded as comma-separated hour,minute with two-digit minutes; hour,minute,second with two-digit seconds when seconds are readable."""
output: 16,20
